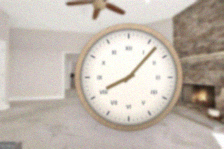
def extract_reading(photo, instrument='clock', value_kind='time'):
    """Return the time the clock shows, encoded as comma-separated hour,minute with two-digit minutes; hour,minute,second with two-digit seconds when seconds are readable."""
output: 8,07
